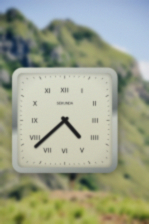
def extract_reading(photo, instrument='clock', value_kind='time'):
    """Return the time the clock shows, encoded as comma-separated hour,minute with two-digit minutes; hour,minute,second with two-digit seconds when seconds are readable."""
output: 4,38
